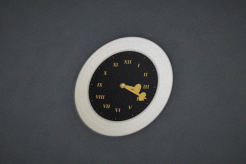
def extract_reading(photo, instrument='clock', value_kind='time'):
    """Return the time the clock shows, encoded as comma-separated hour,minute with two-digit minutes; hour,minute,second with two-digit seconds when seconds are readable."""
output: 3,19
